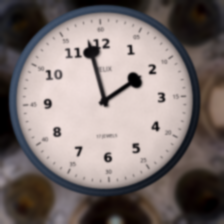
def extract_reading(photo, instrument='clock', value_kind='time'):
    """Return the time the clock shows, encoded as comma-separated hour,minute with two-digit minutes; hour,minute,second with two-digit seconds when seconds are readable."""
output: 1,58
